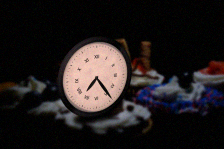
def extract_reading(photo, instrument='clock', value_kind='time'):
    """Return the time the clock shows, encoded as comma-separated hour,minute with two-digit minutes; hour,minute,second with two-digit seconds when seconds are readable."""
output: 7,24
